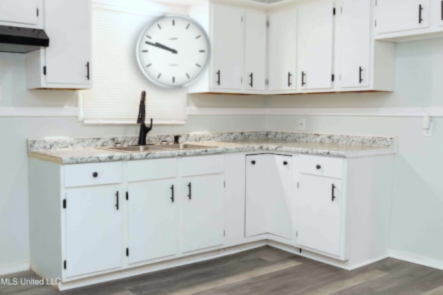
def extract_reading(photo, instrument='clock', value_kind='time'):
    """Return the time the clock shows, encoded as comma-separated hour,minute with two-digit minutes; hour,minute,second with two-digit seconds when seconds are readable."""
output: 9,48
